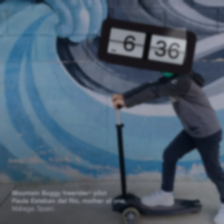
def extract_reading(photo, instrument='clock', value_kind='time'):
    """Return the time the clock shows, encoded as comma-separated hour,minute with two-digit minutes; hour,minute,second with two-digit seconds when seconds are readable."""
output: 6,36
